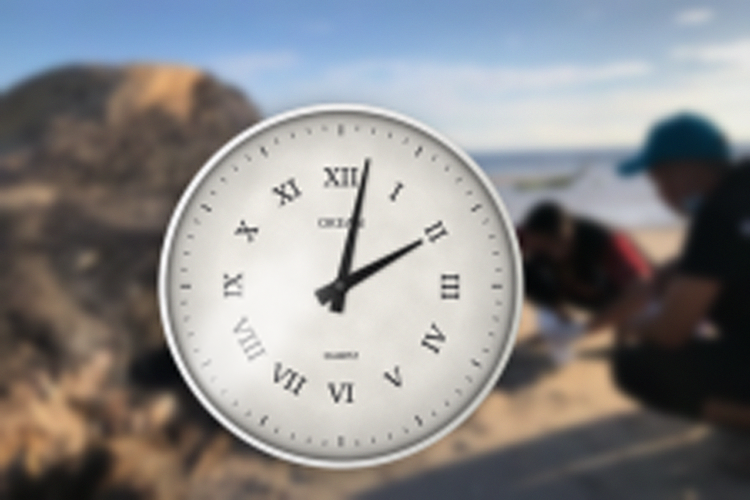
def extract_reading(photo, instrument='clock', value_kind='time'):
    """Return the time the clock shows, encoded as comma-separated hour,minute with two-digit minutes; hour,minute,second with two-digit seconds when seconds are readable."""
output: 2,02
